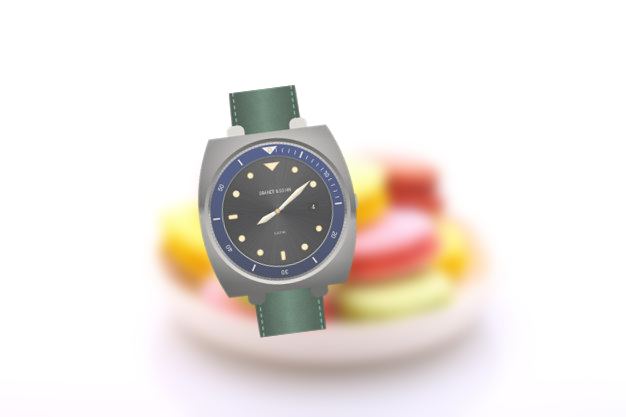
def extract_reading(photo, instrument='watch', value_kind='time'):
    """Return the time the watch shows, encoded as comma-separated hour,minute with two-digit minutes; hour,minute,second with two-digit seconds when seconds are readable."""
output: 8,09
